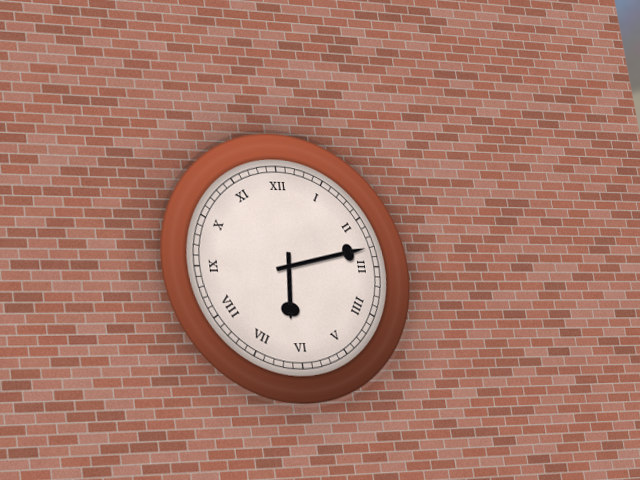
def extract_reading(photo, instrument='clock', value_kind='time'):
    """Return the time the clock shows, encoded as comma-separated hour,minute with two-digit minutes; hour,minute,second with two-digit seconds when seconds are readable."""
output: 6,13
